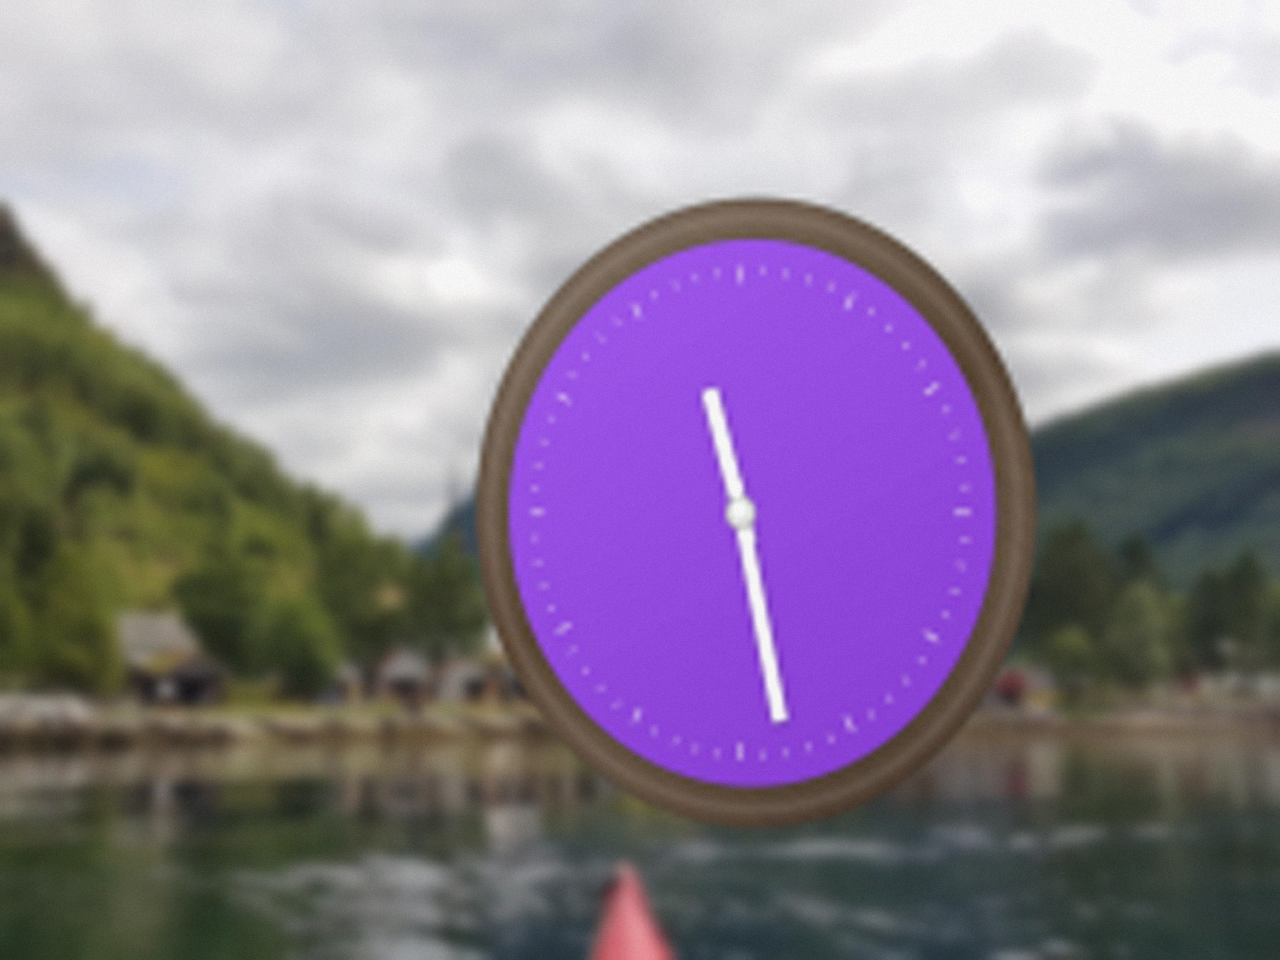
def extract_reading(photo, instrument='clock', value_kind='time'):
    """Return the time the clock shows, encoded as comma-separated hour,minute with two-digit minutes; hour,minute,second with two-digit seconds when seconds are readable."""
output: 11,28
